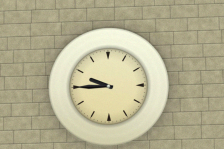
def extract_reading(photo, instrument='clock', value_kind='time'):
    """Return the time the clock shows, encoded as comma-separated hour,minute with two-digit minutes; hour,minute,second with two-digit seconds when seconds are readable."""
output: 9,45
